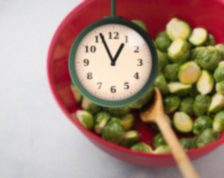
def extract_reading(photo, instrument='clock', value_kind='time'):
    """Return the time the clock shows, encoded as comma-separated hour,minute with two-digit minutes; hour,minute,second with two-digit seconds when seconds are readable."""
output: 12,56
